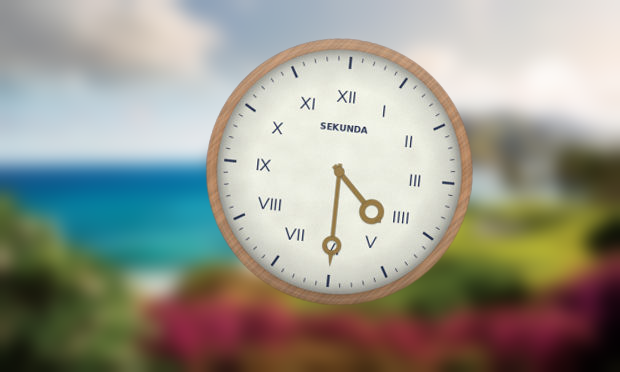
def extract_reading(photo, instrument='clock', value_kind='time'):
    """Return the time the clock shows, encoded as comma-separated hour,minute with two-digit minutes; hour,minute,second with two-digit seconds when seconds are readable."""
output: 4,30
